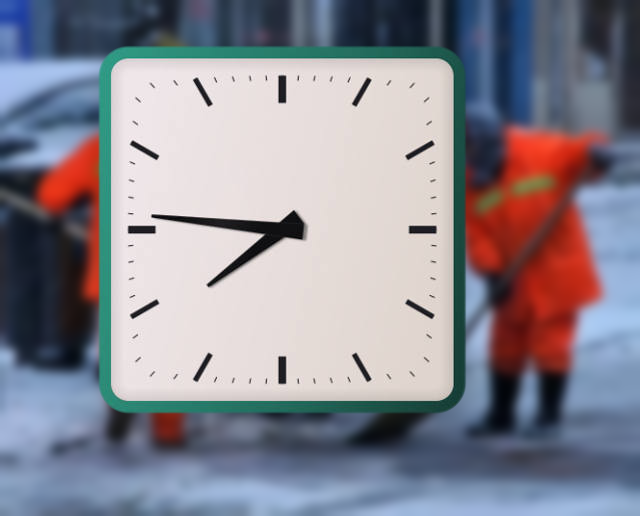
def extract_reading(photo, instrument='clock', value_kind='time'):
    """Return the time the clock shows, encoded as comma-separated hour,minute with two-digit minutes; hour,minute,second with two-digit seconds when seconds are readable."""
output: 7,46
